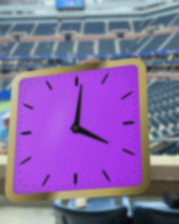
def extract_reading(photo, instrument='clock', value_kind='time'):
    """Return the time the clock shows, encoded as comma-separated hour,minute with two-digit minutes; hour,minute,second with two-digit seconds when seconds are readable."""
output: 4,01
